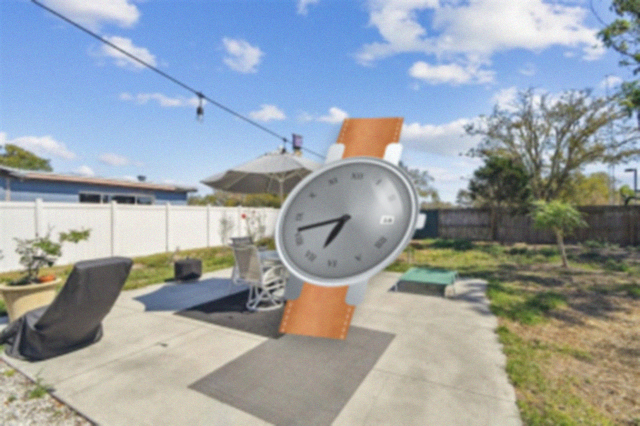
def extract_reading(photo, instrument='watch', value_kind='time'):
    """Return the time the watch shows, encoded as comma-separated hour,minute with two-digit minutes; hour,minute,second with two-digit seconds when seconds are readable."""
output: 6,42
